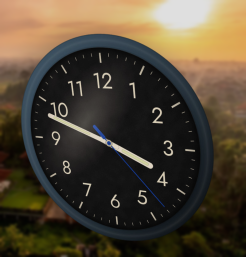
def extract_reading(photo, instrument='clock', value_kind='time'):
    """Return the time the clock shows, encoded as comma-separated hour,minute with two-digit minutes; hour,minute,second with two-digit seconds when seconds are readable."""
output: 3,48,23
